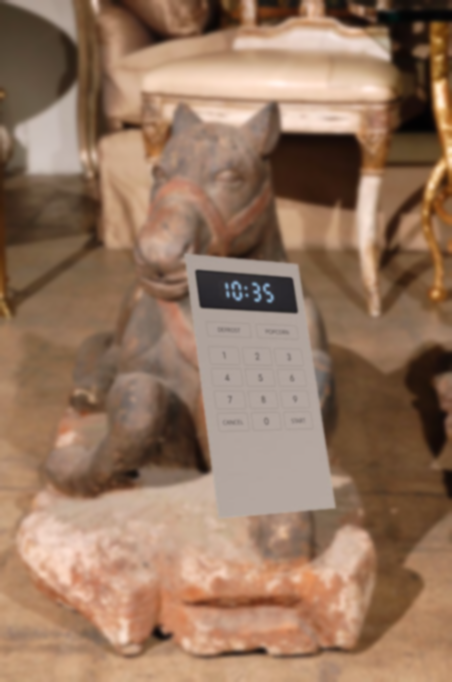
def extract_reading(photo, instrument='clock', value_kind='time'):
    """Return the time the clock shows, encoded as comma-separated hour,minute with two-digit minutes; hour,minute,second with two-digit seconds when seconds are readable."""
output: 10,35
